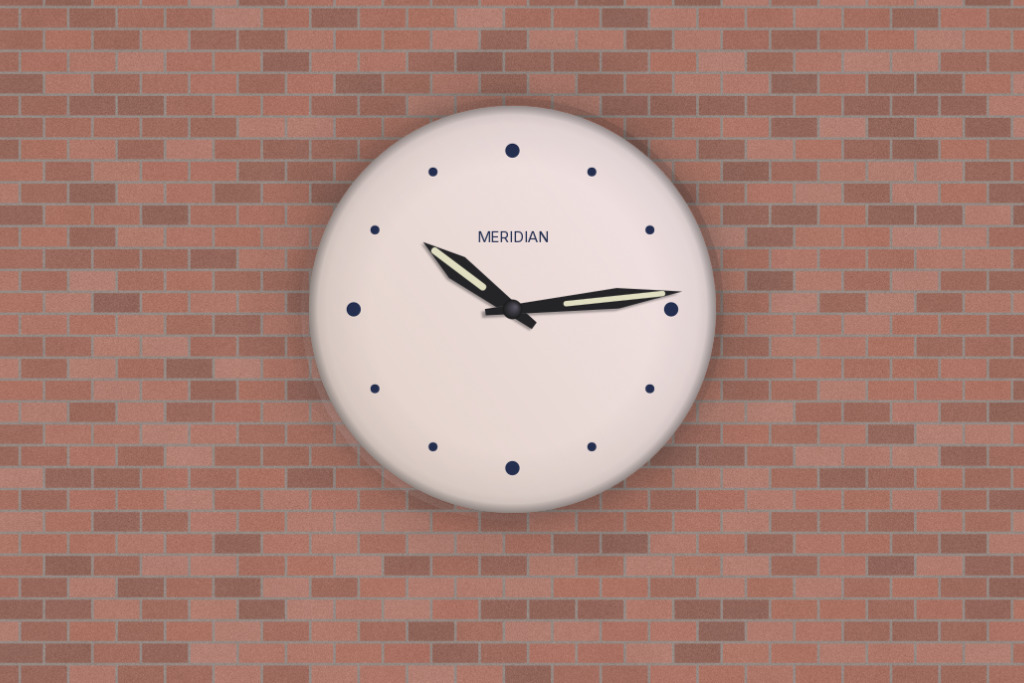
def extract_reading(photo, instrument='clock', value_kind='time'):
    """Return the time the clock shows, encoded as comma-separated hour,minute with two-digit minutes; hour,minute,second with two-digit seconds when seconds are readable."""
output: 10,14
